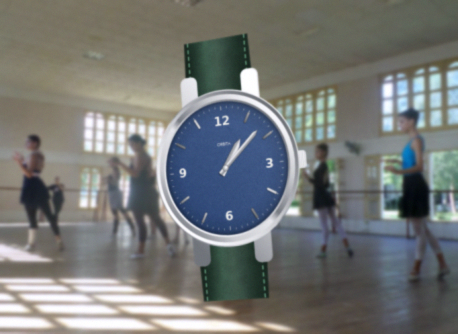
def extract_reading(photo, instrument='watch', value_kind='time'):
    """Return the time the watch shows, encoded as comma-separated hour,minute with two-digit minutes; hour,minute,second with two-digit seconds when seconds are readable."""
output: 1,08
